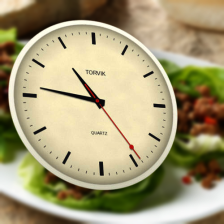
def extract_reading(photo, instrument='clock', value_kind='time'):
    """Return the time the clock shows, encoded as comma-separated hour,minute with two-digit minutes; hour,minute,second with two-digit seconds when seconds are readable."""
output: 10,46,24
